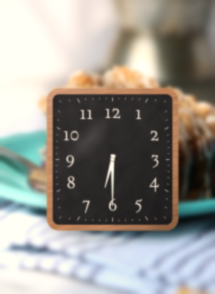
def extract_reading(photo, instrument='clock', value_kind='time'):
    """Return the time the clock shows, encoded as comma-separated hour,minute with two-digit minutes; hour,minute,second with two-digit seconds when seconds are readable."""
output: 6,30
